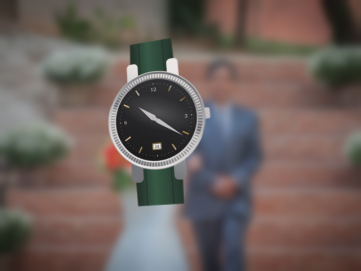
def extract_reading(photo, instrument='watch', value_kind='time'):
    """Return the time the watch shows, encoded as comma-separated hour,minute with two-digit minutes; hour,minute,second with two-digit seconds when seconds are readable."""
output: 10,21
